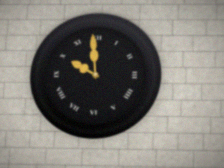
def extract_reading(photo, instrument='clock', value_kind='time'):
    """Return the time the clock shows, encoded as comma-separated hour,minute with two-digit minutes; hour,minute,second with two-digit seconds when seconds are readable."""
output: 9,59
